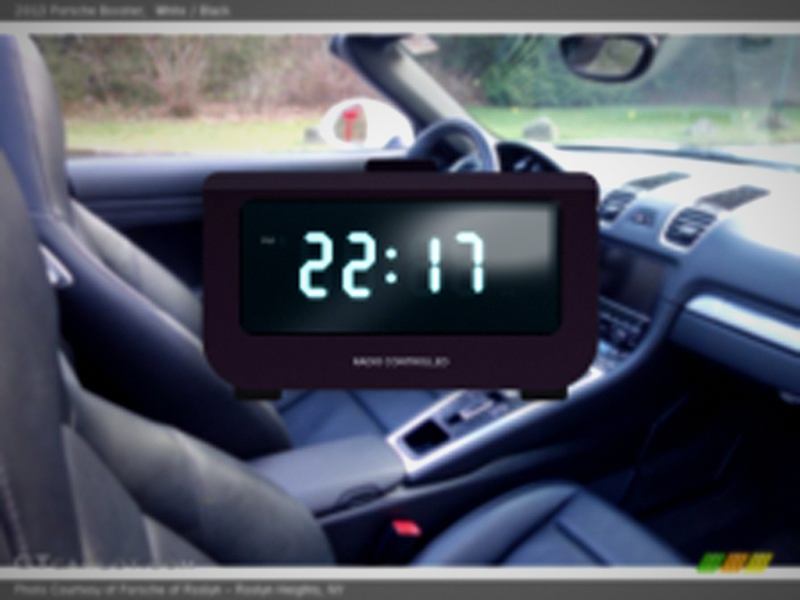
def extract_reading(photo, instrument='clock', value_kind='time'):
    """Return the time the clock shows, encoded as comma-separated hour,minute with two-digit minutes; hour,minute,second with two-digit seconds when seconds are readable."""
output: 22,17
